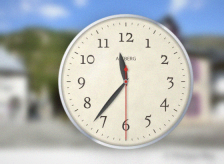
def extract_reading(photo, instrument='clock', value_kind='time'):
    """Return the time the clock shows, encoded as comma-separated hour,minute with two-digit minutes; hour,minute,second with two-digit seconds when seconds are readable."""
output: 11,36,30
